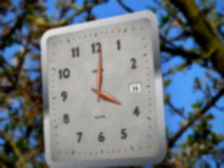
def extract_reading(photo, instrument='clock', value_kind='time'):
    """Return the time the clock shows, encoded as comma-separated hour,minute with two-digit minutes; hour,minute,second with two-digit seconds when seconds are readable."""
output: 4,01
